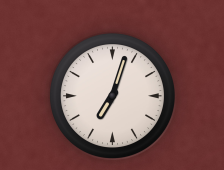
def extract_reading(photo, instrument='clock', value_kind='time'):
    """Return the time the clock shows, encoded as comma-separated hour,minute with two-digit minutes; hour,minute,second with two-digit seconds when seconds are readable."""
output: 7,03
